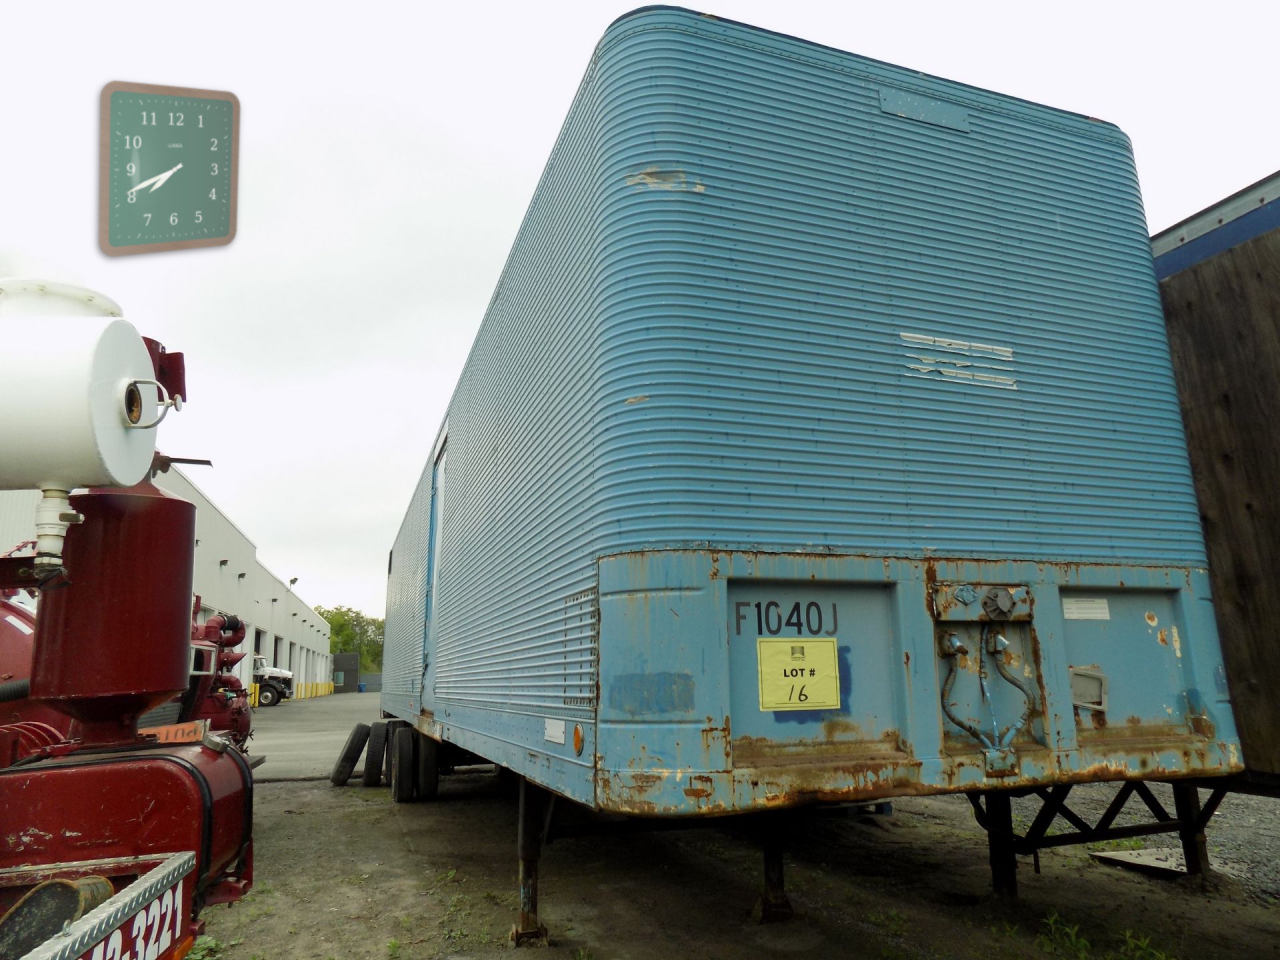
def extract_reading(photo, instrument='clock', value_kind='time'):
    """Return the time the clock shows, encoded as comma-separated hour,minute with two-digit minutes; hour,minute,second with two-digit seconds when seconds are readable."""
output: 7,41
